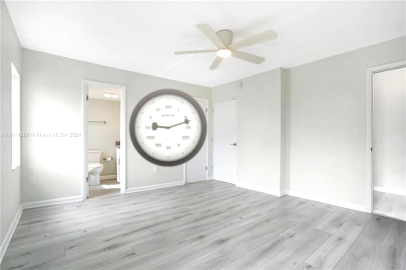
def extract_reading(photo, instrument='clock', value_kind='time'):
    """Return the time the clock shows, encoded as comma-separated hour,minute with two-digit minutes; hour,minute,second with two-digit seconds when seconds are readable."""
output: 9,12
